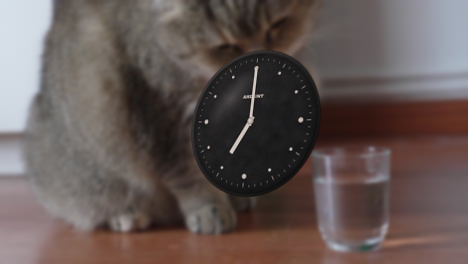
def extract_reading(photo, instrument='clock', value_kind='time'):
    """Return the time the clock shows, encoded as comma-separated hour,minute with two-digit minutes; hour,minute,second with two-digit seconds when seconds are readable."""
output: 7,00
